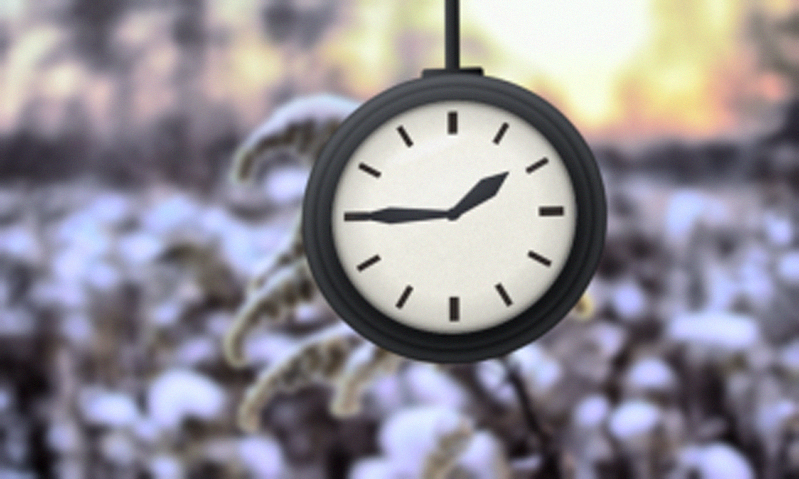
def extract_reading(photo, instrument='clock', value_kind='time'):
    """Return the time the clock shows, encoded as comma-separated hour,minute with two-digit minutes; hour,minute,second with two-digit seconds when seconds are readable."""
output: 1,45
